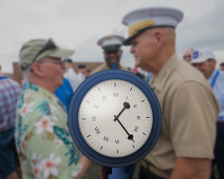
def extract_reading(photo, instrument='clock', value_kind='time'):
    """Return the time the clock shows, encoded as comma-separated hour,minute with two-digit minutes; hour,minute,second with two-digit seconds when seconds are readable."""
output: 1,24
